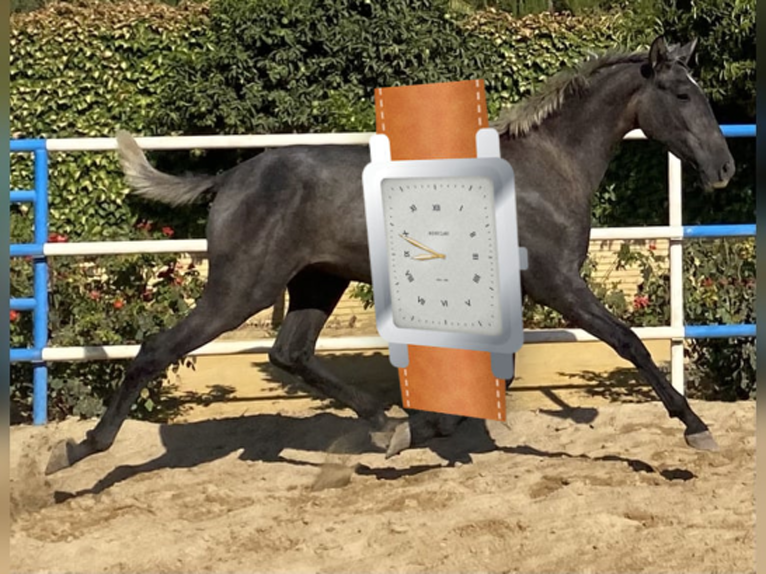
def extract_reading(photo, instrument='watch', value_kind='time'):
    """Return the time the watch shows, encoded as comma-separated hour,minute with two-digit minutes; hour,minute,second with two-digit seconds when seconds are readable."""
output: 8,49
